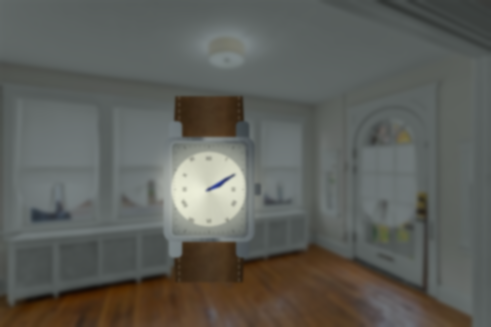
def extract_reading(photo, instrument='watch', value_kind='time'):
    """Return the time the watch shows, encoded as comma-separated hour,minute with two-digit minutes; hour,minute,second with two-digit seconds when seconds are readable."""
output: 2,10
